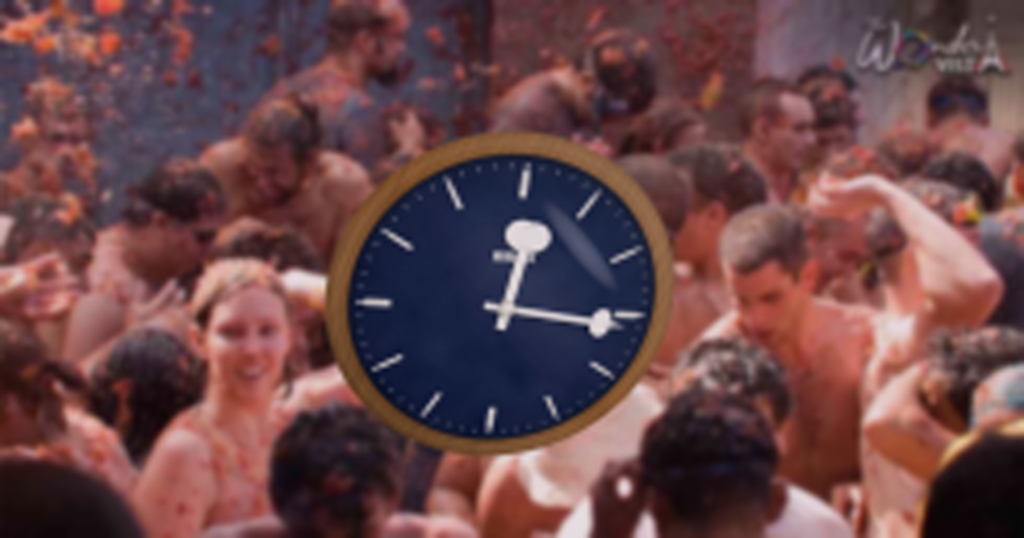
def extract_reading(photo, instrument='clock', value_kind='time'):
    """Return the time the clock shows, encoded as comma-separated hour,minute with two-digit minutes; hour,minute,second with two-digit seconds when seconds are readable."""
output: 12,16
